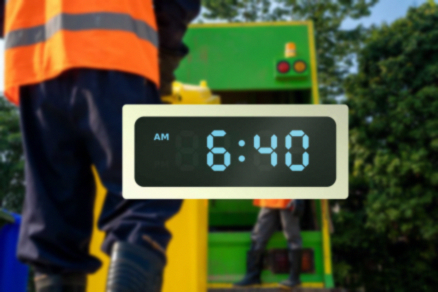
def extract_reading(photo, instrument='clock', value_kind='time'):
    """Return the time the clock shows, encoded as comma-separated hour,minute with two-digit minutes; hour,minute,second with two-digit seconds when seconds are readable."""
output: 6,40
